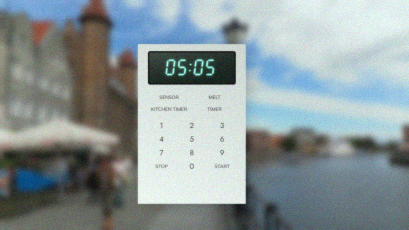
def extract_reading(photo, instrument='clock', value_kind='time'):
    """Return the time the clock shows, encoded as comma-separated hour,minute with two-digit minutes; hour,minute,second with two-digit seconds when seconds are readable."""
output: 5,05
